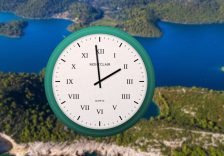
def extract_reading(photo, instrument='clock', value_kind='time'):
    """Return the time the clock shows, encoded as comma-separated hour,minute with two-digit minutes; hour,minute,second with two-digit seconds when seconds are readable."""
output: 1,59
